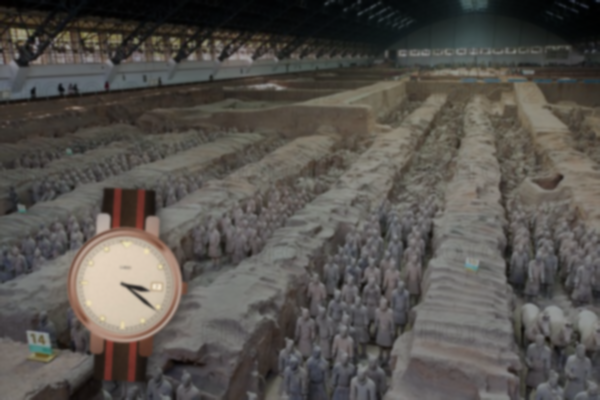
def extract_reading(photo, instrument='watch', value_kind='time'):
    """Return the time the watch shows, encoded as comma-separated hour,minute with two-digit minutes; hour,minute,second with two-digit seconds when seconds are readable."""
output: 3,21
